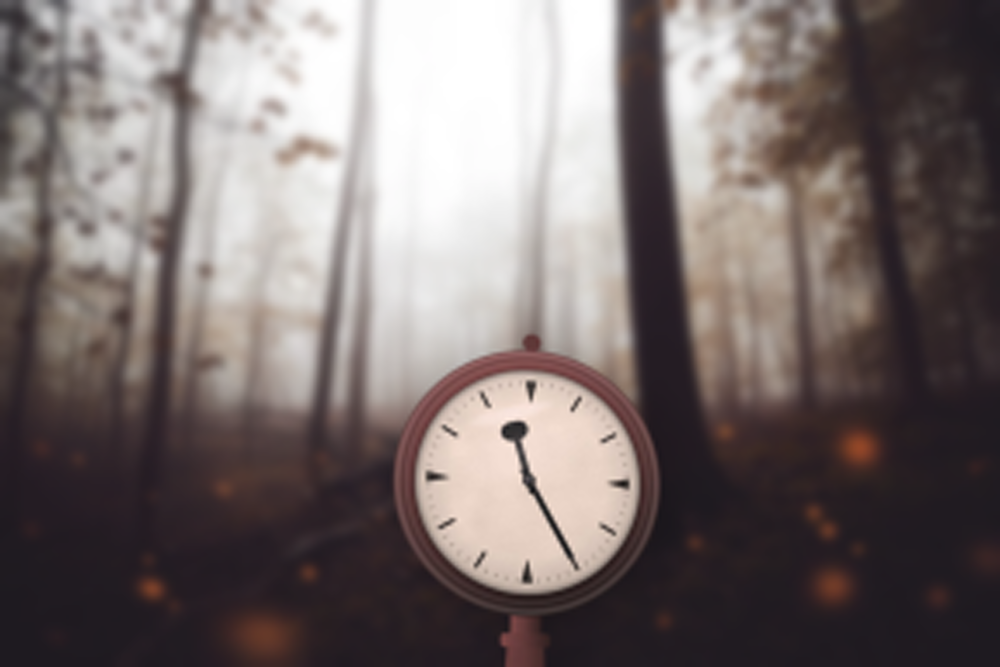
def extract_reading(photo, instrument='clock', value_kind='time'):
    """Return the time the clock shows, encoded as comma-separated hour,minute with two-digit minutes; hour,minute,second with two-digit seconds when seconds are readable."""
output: 11,25
